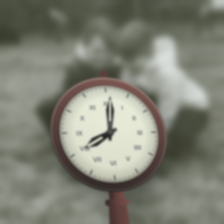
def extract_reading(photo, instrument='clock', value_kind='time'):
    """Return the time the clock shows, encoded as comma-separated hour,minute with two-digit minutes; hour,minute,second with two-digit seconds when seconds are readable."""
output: 8,01
